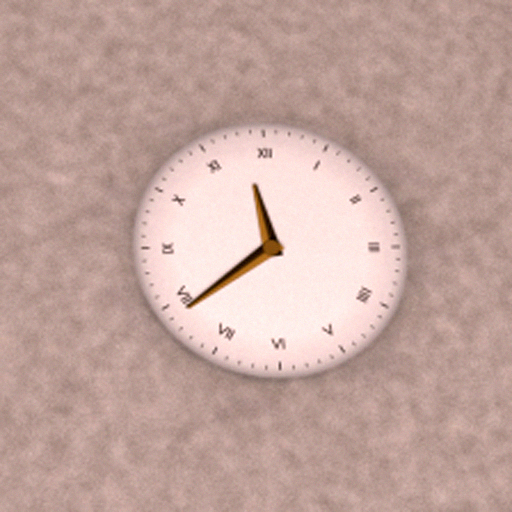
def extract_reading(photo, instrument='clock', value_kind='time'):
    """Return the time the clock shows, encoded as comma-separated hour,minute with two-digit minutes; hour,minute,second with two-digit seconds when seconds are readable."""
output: 11,39
